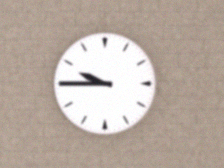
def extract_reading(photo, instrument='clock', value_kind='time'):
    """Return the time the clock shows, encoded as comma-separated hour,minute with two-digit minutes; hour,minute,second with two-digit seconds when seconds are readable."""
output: 9,45
